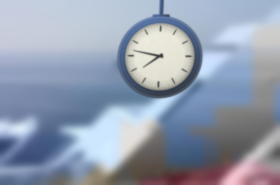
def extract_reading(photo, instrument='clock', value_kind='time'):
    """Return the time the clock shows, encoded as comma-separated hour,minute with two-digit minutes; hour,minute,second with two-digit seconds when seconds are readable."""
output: 7,47
